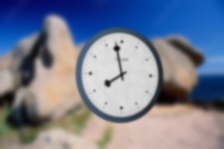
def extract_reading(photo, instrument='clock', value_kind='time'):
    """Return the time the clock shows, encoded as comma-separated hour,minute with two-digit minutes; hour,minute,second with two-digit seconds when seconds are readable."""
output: 7,58
